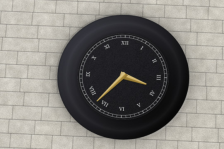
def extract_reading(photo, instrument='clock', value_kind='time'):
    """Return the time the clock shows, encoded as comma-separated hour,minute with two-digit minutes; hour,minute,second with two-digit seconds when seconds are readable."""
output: 3,37
